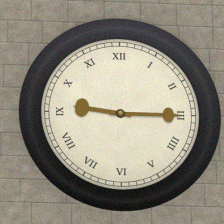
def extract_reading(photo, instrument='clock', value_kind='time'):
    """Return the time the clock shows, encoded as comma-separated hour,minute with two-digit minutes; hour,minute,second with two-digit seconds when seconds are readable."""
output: 9,15
